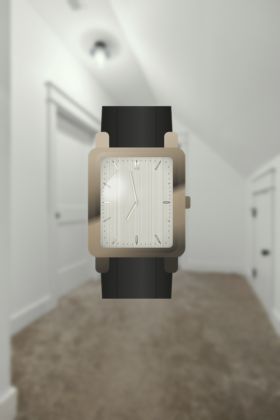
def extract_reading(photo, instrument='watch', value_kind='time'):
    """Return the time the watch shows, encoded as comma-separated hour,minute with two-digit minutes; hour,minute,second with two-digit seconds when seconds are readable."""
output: 6,58
